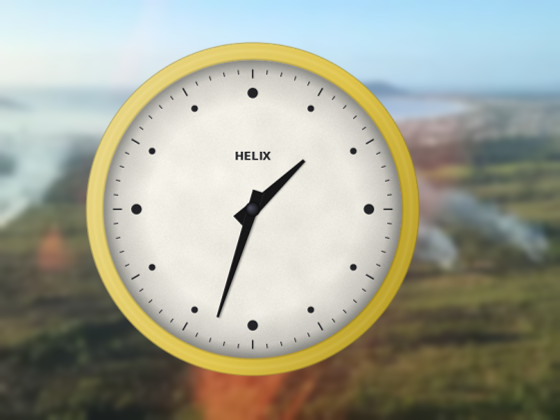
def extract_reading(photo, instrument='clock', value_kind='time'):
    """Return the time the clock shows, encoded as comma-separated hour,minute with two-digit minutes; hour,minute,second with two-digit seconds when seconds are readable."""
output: 1,33
